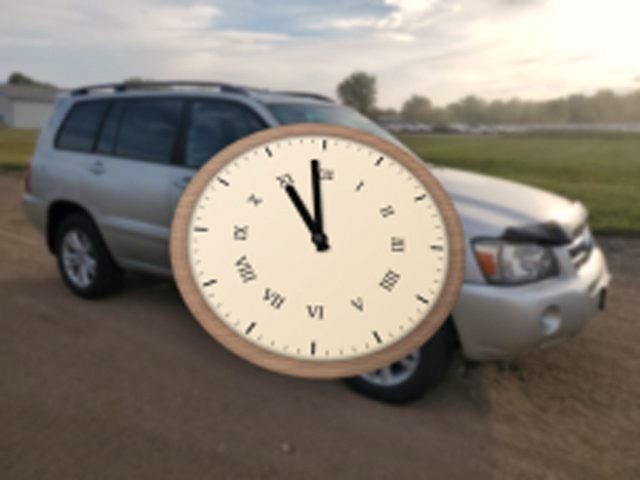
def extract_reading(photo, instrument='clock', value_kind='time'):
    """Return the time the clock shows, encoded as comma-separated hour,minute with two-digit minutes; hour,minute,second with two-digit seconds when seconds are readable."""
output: 10,59
